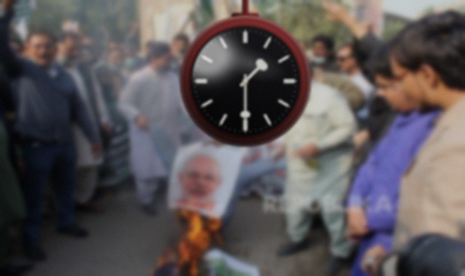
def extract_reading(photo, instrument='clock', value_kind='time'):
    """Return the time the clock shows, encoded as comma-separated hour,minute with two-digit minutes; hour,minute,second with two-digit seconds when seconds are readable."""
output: 1,30
